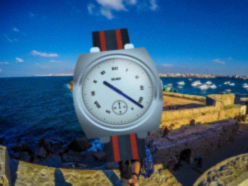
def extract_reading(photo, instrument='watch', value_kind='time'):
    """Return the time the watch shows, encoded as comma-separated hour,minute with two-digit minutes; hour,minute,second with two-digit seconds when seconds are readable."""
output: 10,22
